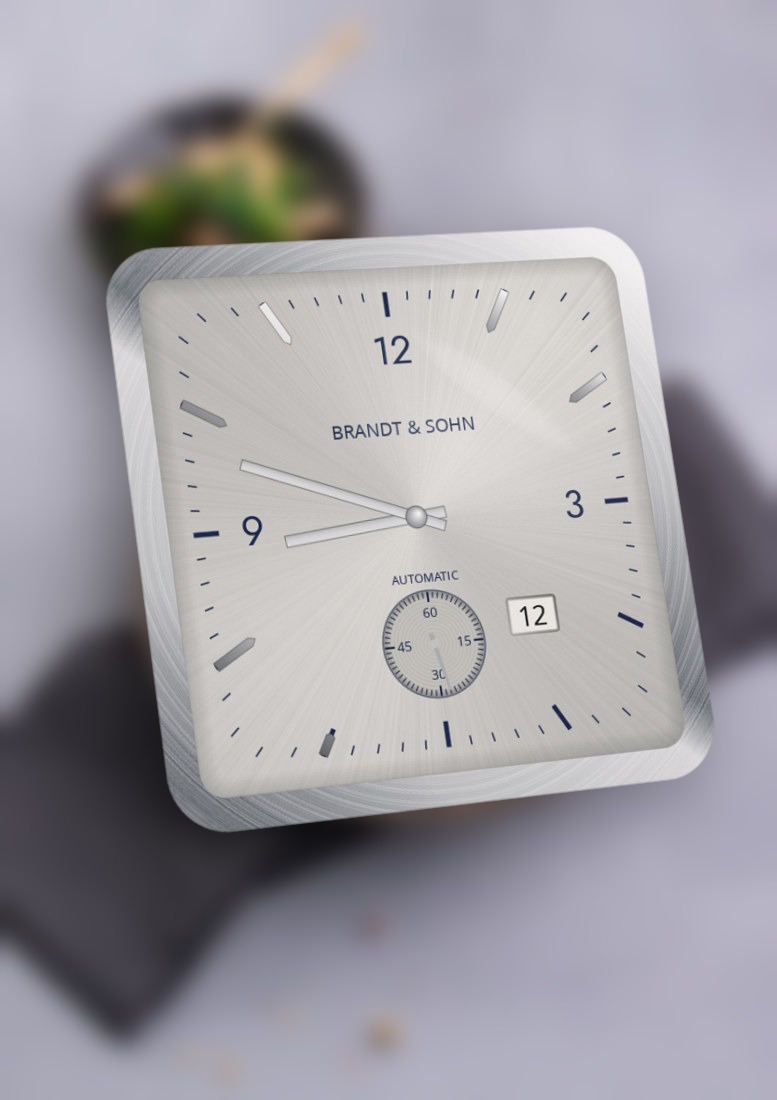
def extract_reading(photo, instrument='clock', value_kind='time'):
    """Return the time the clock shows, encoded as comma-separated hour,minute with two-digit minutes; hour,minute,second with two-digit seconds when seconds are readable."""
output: 8,48,28
